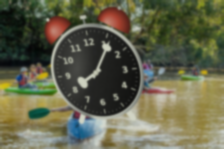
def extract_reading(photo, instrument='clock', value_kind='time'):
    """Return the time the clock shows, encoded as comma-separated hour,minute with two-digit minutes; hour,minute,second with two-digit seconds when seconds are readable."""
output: 8,06
